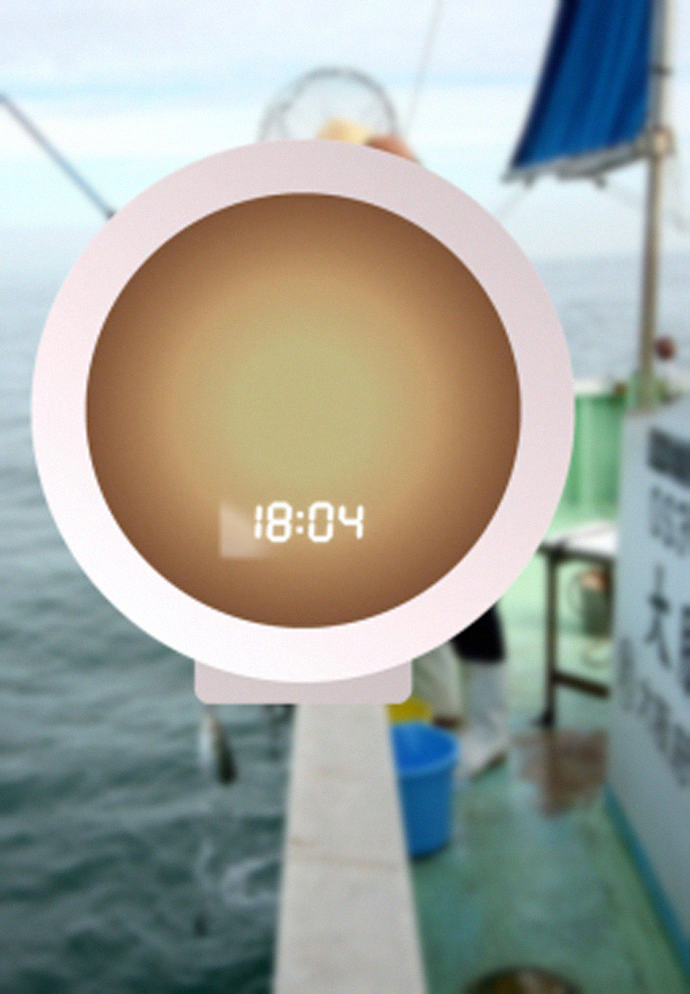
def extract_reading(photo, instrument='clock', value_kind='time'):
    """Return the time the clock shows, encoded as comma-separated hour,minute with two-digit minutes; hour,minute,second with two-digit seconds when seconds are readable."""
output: 18,04
